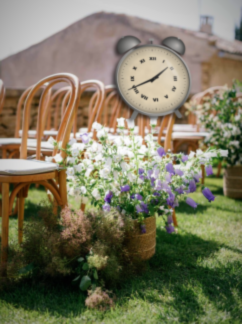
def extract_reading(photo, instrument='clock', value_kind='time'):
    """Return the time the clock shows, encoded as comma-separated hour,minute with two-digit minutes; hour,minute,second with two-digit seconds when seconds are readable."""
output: 1,41
